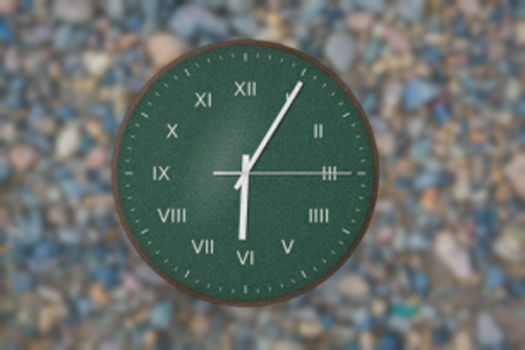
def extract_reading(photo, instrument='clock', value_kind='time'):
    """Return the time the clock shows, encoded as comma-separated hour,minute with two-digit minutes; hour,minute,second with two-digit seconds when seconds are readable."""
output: 6,05,15
